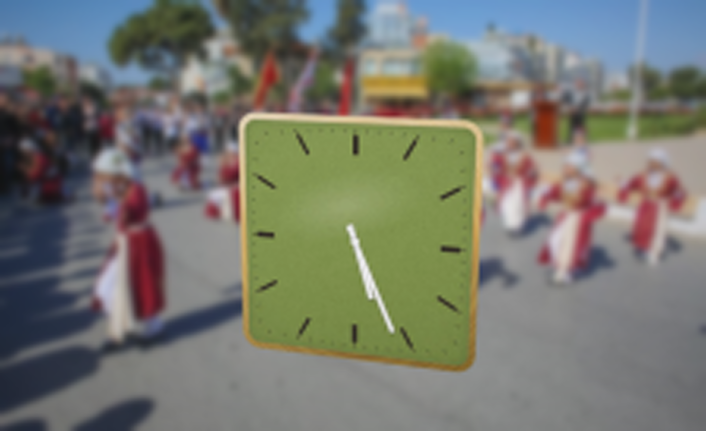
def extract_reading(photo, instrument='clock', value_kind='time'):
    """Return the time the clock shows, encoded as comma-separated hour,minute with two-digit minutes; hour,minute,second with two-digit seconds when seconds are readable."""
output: 5,26
